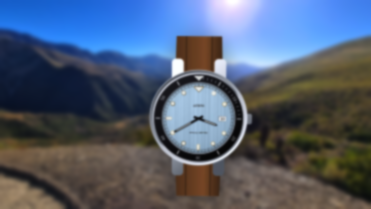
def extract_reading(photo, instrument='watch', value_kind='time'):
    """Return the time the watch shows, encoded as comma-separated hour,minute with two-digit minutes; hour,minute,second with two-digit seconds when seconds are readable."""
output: 3,40
